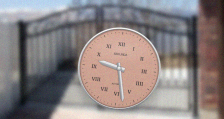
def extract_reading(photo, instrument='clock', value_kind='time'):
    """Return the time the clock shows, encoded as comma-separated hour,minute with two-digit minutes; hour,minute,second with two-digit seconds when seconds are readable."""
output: 9,28
